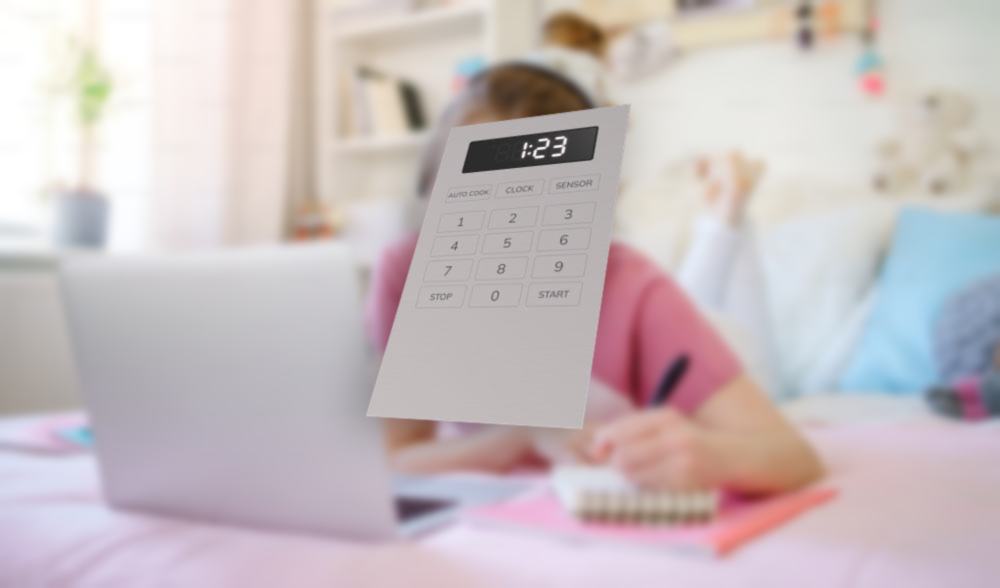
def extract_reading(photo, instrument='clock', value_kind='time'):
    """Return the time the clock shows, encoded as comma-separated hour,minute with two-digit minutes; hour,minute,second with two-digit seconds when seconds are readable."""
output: 1,23
